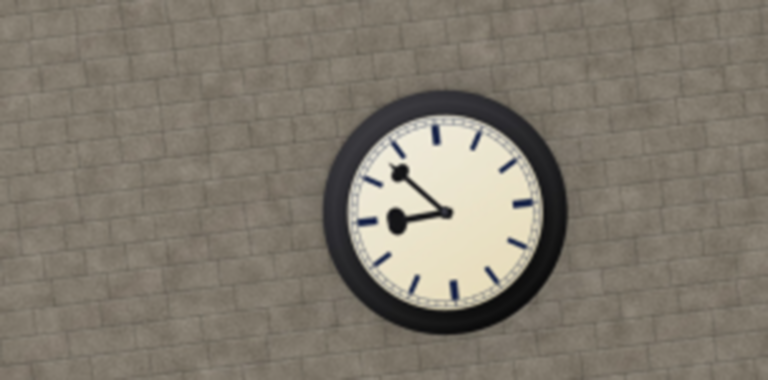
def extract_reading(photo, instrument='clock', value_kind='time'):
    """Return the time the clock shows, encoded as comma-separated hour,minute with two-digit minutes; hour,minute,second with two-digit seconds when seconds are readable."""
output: 8,53
